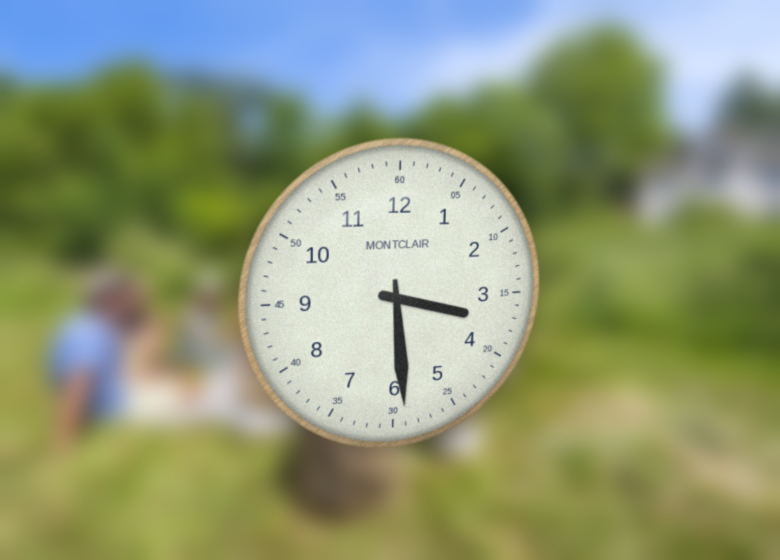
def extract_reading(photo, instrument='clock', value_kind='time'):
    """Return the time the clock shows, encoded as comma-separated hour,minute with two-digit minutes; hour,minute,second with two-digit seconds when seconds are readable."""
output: 3,29
